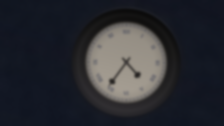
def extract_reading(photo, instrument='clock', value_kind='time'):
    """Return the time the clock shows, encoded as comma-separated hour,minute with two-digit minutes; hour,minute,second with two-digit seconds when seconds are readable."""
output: 4,36
